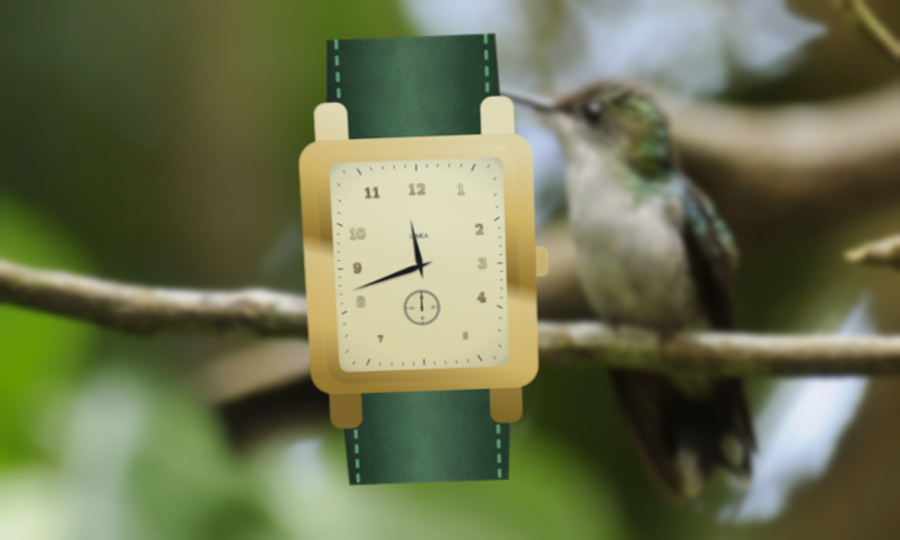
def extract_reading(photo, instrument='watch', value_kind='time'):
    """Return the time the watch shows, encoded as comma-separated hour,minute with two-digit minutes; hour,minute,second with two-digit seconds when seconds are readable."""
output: 11,42
